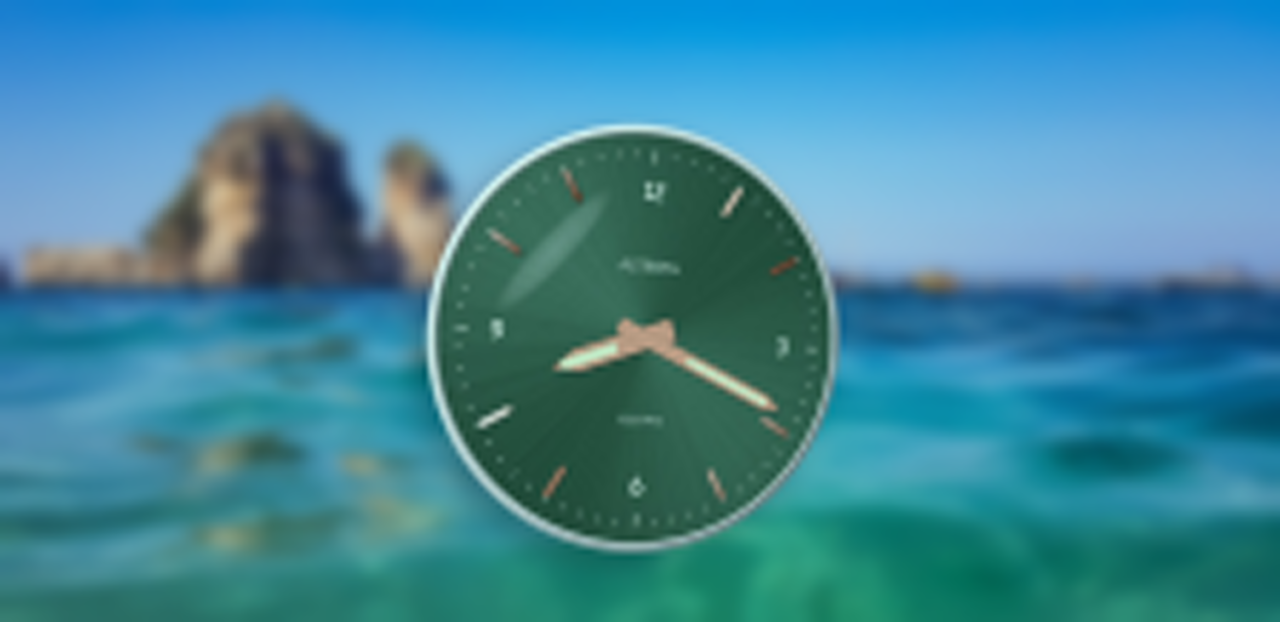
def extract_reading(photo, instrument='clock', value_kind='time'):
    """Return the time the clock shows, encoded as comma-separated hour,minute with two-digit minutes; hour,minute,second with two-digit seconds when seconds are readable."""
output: 8,19
